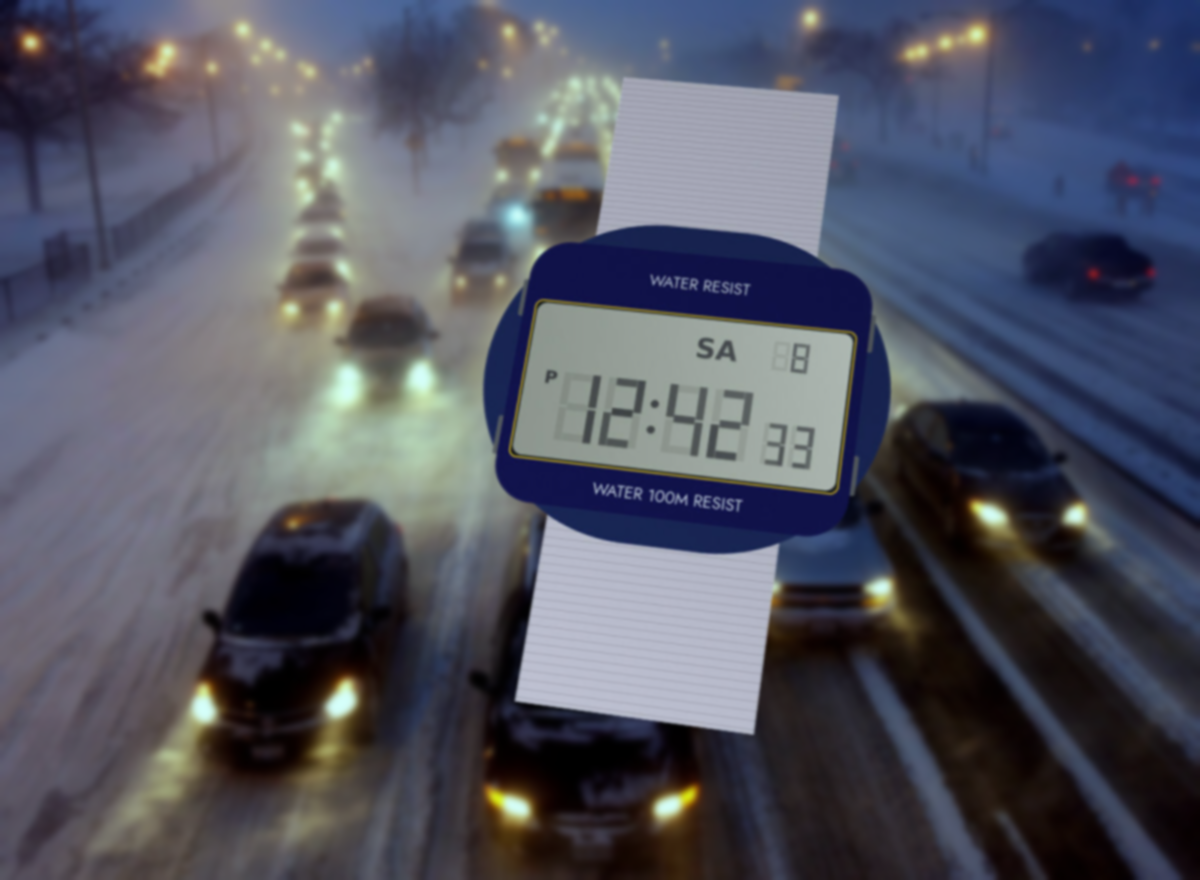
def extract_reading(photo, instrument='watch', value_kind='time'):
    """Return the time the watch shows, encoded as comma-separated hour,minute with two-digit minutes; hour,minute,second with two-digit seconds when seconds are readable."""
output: 12,42,33
